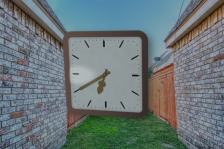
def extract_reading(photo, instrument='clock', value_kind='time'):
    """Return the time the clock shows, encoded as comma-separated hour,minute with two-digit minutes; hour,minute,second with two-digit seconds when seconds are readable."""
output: 6,40
